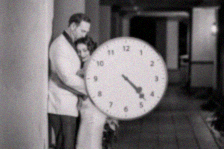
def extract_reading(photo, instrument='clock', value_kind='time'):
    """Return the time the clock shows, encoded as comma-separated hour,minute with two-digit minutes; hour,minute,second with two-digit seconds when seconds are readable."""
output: 4,23
